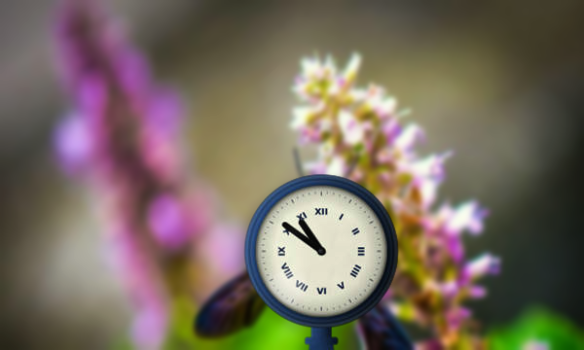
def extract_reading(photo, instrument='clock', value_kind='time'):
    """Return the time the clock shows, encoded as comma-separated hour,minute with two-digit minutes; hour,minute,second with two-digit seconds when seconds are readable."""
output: 10,51
